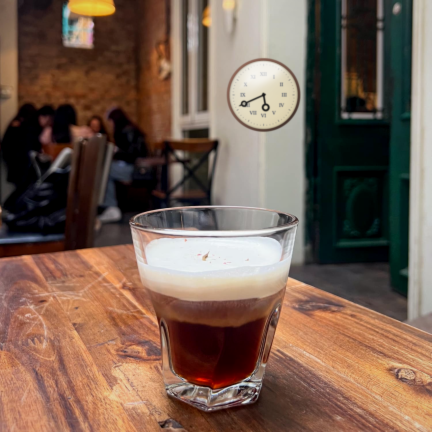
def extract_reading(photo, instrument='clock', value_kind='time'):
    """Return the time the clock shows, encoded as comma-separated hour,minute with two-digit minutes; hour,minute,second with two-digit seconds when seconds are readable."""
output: 5,41
